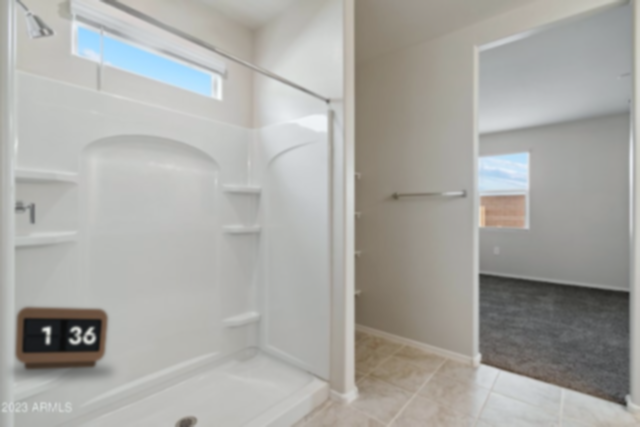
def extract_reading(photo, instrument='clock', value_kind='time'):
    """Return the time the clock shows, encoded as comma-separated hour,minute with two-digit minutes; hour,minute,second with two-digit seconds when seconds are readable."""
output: 1,36
